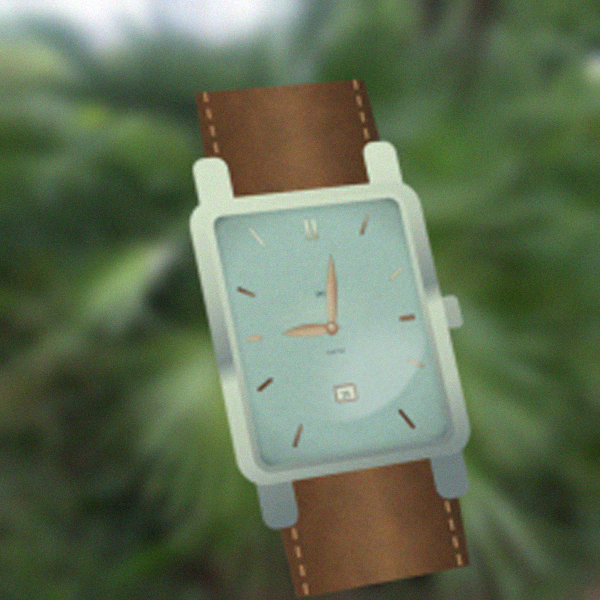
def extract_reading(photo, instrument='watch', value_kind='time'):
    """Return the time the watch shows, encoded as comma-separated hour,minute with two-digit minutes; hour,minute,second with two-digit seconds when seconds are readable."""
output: 9,02
